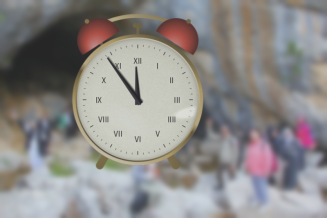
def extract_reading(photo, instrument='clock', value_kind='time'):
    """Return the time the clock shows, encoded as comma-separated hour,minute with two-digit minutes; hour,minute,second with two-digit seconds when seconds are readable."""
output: 11,54
